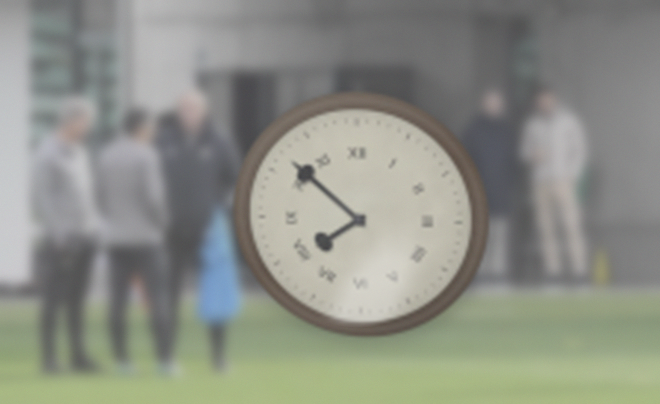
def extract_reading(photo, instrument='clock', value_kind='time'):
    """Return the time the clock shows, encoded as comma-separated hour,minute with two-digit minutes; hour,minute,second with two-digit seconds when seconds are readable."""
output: 7,52
